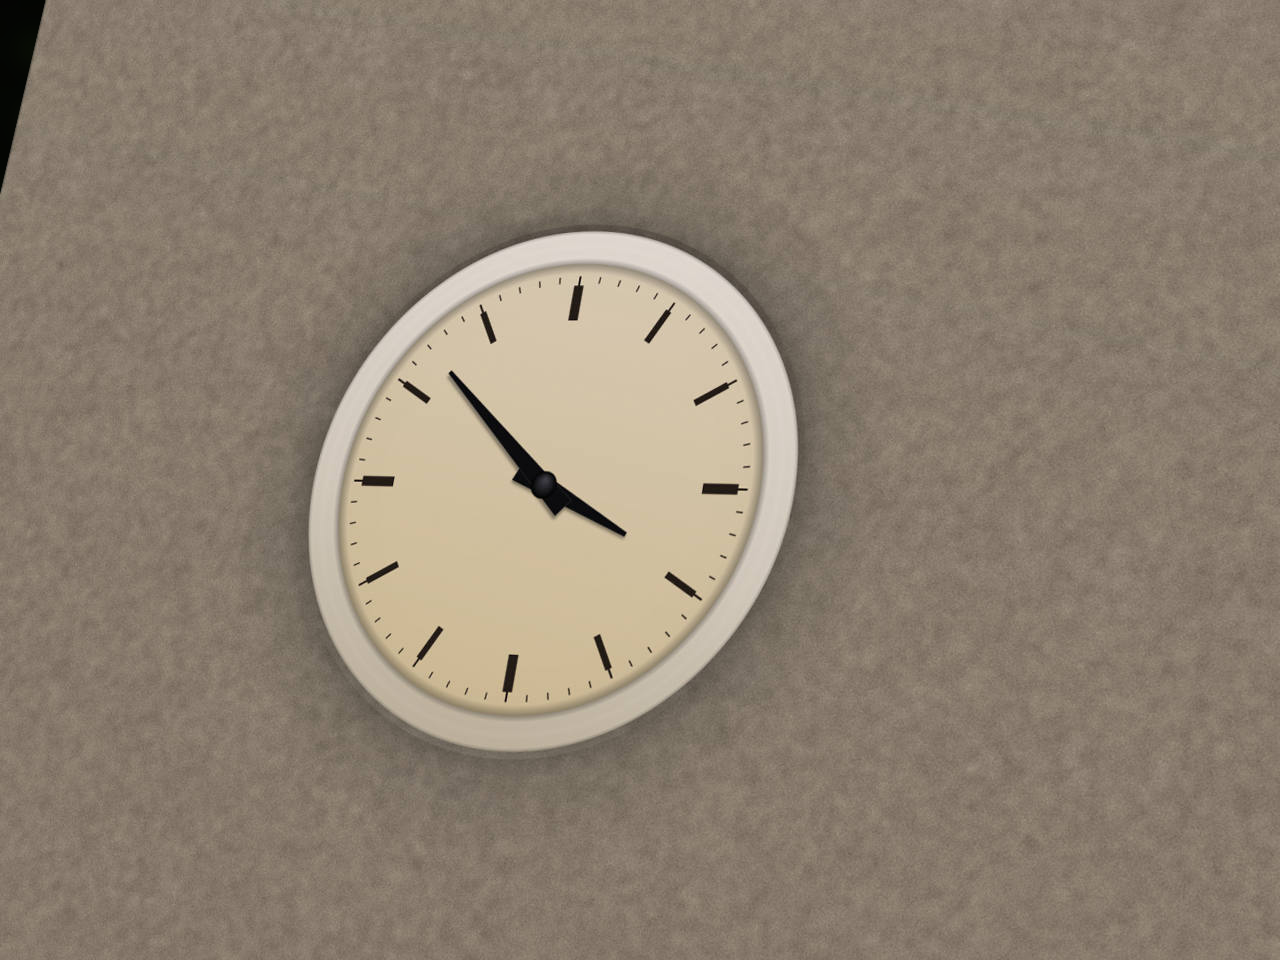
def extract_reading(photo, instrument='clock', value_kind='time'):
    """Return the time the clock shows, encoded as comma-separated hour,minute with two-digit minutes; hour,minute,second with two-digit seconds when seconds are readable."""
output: 3,52
